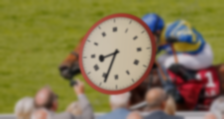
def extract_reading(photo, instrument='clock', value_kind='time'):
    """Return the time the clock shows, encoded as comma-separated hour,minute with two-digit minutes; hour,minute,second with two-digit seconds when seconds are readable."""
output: 8,34
